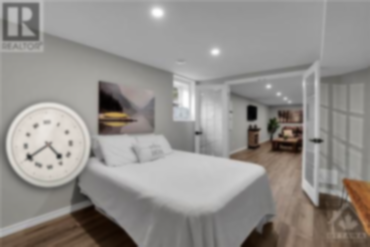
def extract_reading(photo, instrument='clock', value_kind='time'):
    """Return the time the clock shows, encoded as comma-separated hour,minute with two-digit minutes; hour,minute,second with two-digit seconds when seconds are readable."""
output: 4,40
